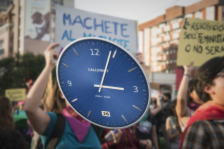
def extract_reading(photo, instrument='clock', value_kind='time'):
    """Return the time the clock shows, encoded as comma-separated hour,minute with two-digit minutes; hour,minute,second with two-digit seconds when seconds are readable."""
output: 3,04
